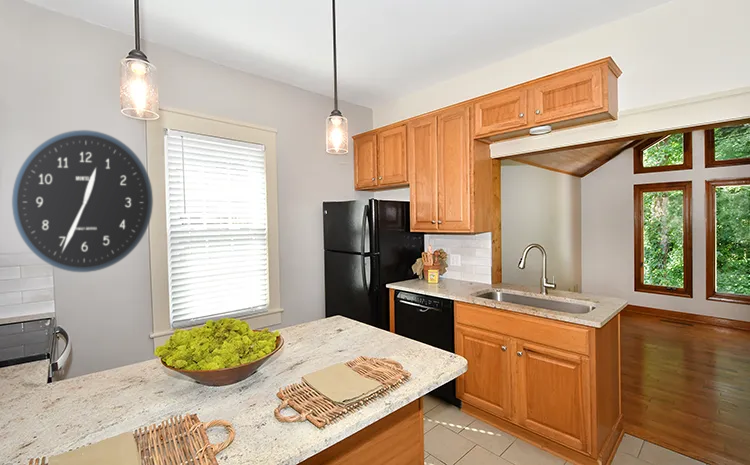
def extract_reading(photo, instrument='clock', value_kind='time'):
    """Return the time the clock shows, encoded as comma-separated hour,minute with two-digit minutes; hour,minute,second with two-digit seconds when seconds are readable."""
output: 12,34
